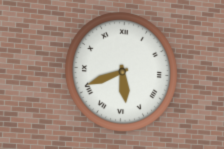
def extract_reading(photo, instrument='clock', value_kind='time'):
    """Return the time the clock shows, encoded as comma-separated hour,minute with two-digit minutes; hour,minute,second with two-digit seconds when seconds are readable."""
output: 5,41
